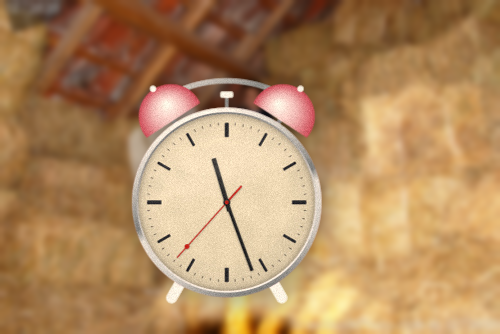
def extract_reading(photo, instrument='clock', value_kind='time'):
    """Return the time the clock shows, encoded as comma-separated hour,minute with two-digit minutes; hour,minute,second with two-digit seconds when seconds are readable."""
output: 11,26,37
